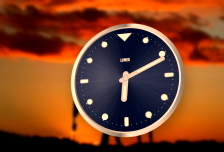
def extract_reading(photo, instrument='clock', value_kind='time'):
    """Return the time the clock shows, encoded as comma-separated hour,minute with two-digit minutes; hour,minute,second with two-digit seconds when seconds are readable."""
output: 6,11
